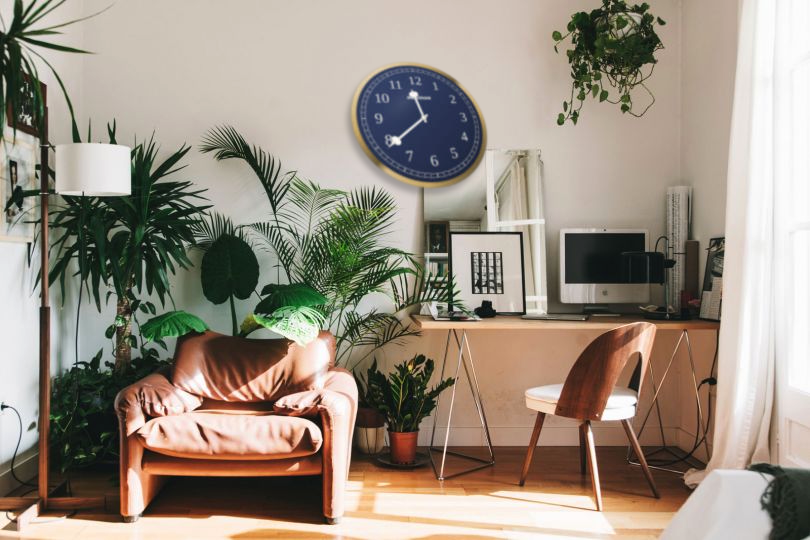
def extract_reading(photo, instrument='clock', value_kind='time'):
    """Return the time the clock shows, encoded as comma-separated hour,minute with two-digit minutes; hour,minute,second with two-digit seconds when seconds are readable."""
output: 11,39
